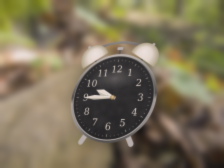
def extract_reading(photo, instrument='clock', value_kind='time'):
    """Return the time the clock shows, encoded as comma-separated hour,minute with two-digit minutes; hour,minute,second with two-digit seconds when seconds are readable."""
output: 9,45
